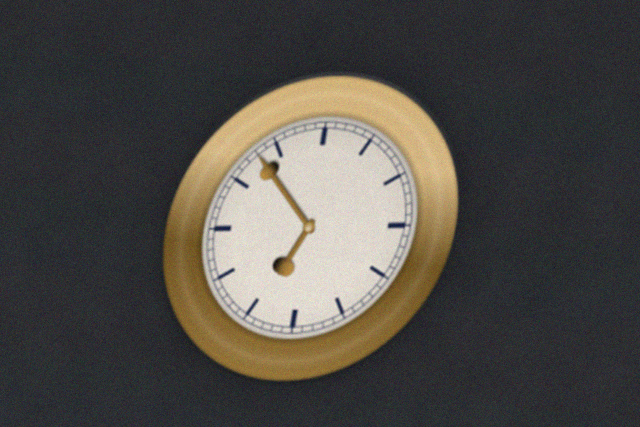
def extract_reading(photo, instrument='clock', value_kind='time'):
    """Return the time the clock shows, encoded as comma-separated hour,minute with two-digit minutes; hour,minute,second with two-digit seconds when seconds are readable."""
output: 6,53
